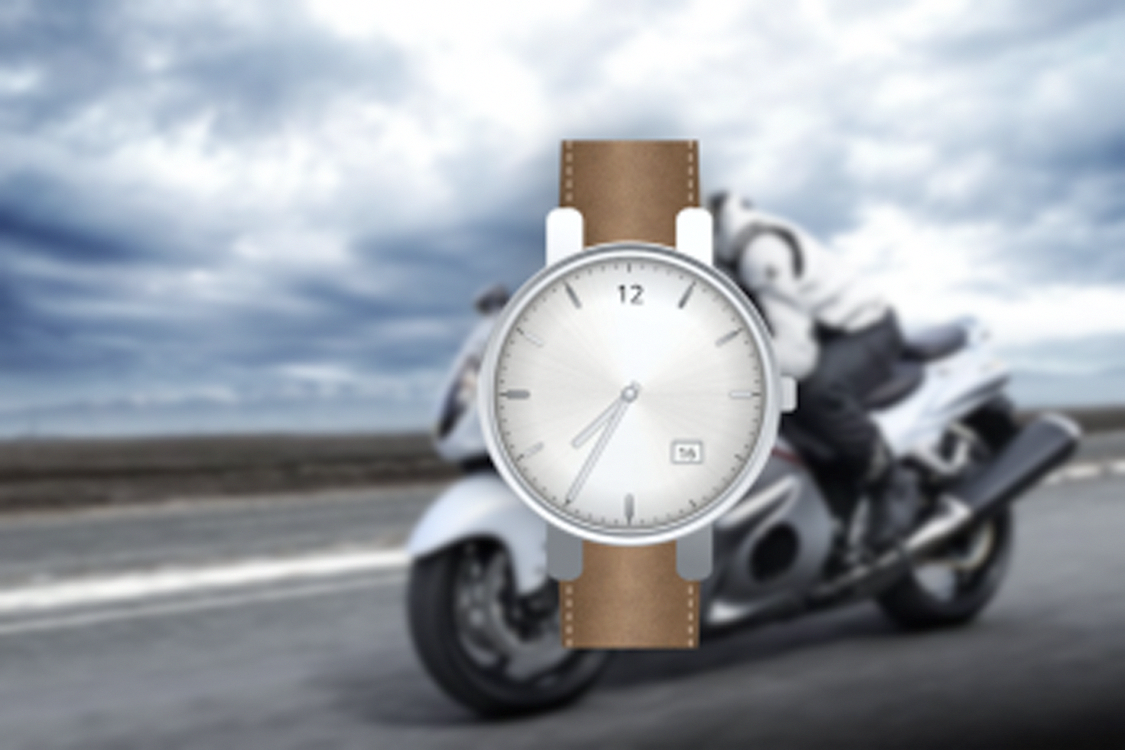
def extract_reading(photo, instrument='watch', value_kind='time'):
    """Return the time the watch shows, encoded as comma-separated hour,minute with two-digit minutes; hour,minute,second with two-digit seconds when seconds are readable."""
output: 7,35
